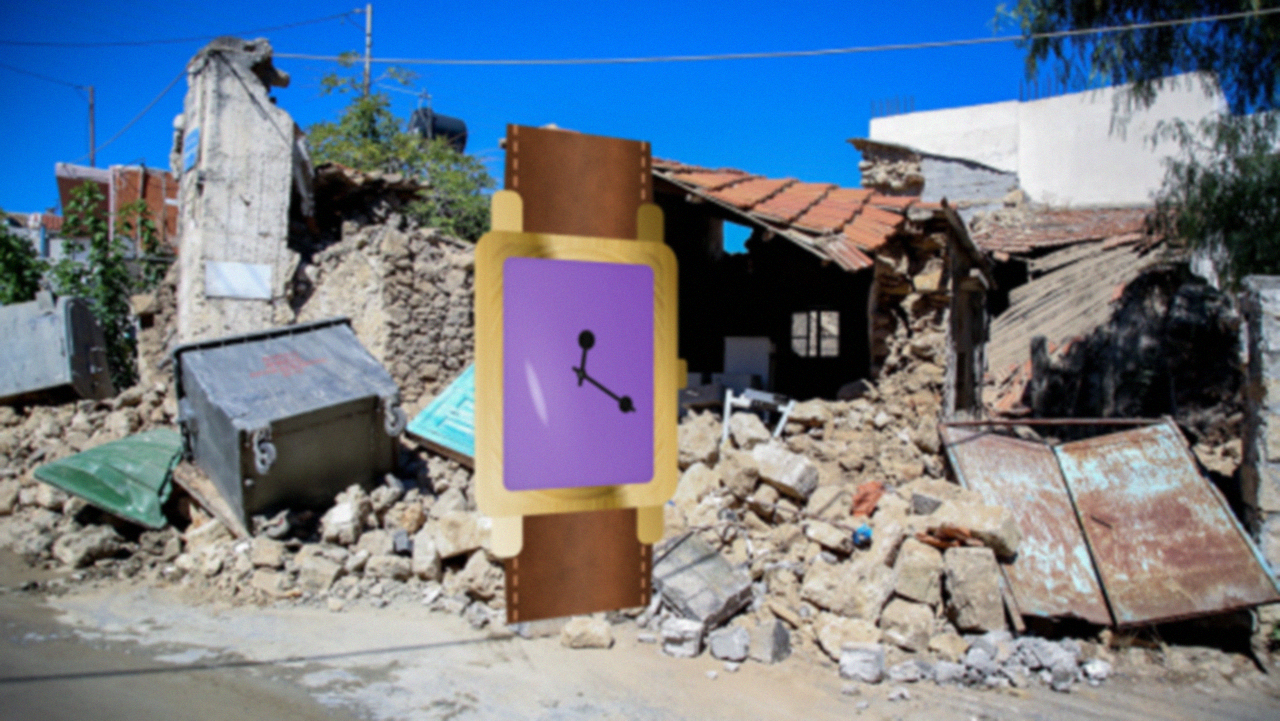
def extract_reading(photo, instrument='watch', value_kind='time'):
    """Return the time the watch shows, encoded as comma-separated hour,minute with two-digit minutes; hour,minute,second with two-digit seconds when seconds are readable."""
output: 12,20
